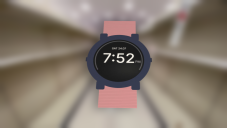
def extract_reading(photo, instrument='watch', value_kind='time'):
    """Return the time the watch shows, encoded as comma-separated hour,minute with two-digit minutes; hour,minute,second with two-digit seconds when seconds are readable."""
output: 7,52
